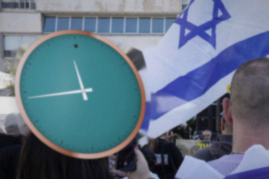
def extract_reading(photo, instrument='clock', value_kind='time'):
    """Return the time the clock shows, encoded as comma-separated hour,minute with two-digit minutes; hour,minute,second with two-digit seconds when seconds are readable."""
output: 11,44
